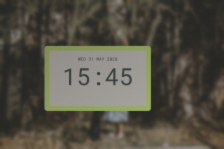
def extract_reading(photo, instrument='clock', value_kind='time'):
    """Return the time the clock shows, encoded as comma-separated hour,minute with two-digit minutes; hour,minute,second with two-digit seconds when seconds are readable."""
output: 15,45
